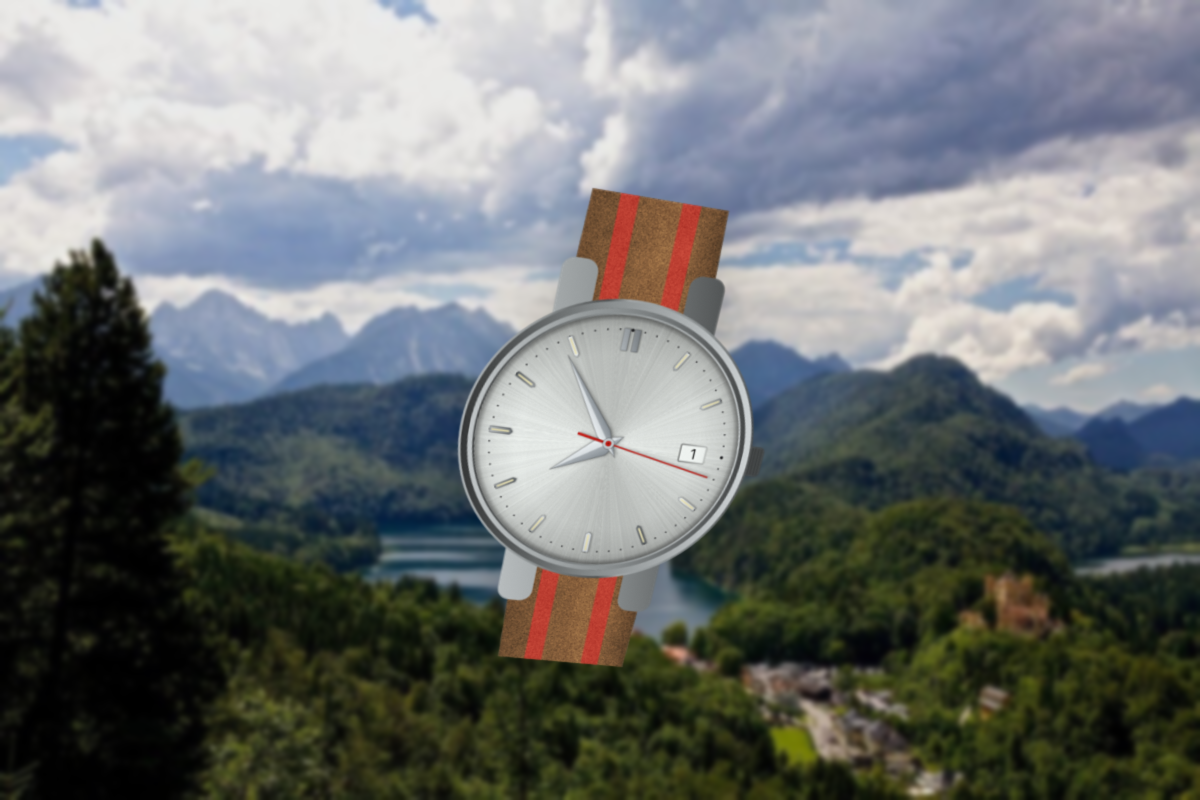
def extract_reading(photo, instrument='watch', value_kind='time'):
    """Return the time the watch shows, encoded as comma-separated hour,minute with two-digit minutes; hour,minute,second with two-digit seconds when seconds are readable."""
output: 7,54,17
